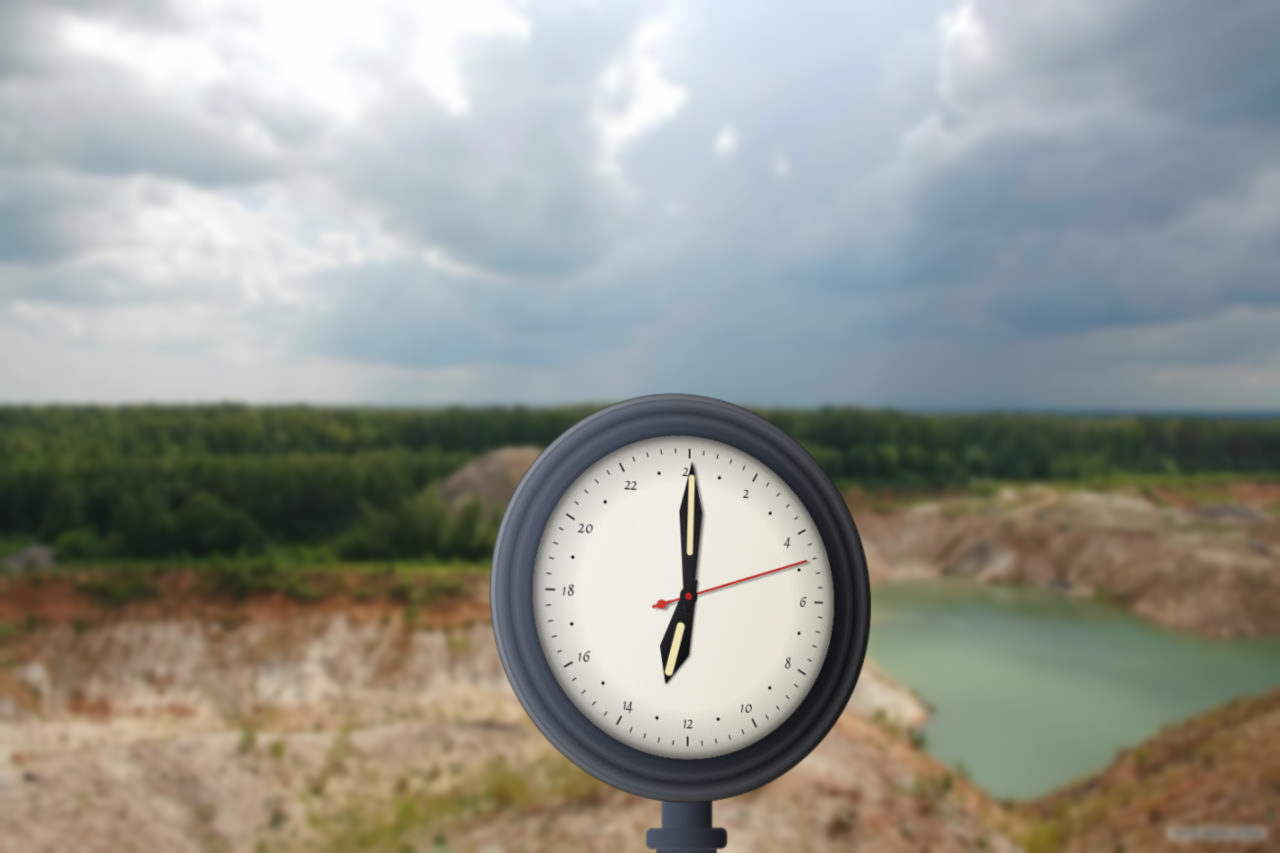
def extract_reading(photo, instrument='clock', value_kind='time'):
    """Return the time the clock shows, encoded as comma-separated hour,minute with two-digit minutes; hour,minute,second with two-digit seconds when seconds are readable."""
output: 13,00,12
